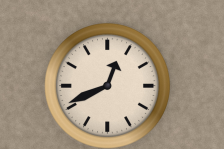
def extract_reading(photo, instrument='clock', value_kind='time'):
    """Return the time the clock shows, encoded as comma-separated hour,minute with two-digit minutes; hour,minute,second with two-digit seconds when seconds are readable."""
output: 12,41
